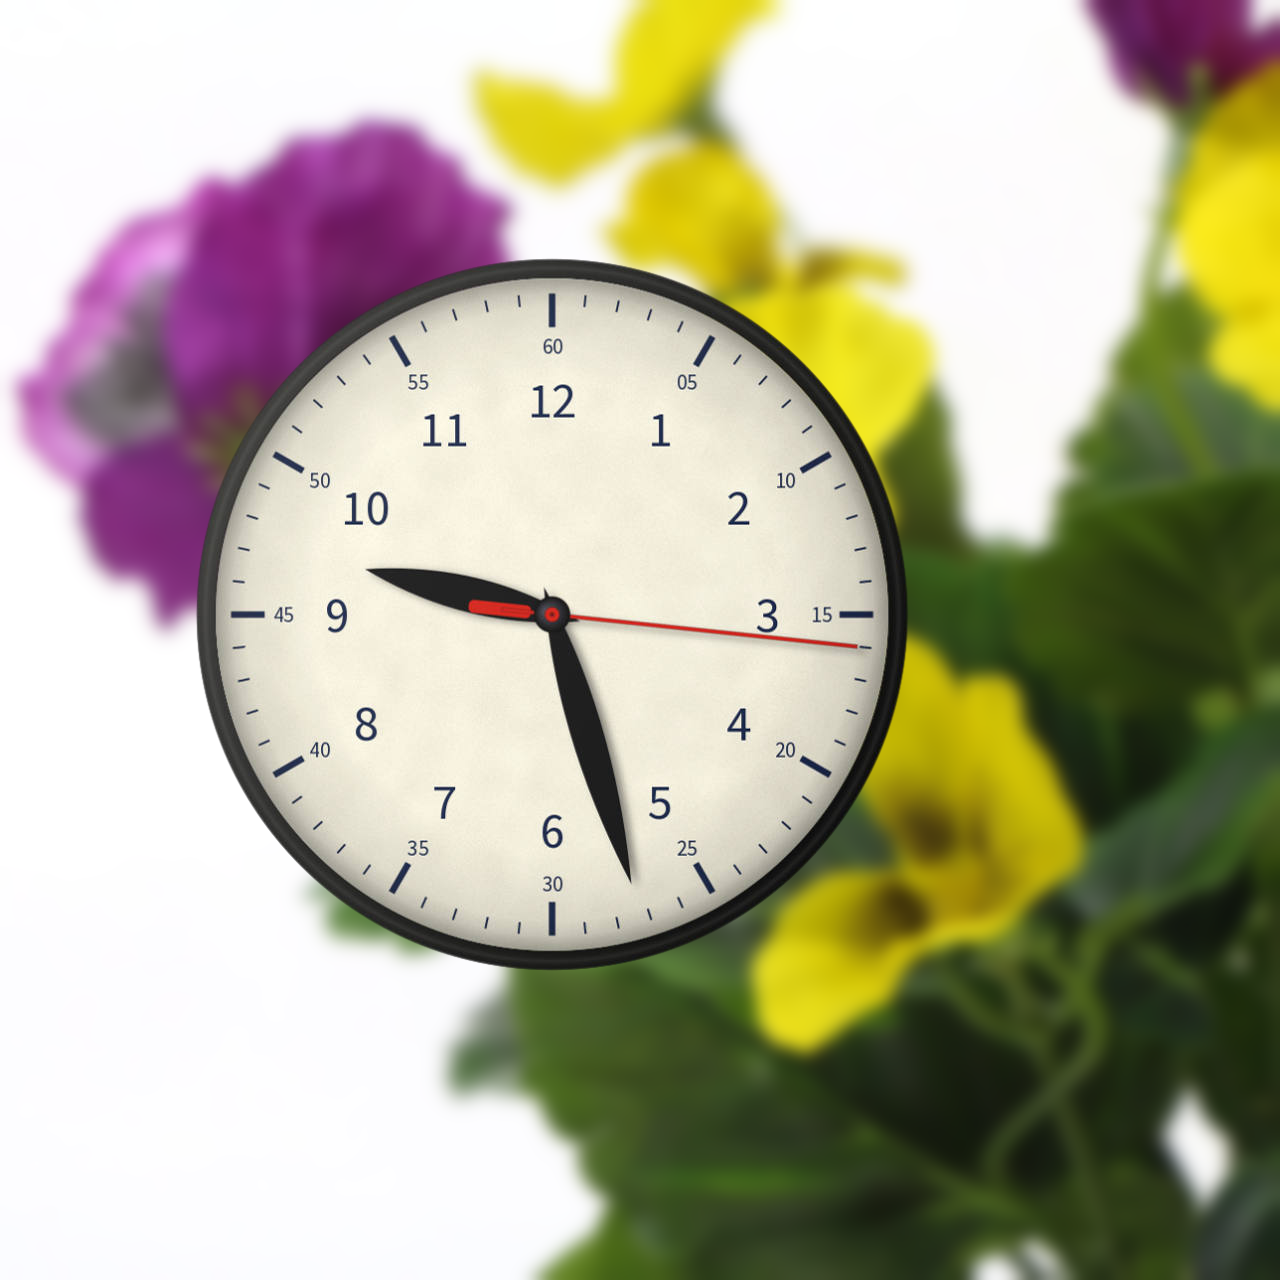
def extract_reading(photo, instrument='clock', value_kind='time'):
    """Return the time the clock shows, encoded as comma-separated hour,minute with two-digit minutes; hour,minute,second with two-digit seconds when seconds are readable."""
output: 9,27,16
